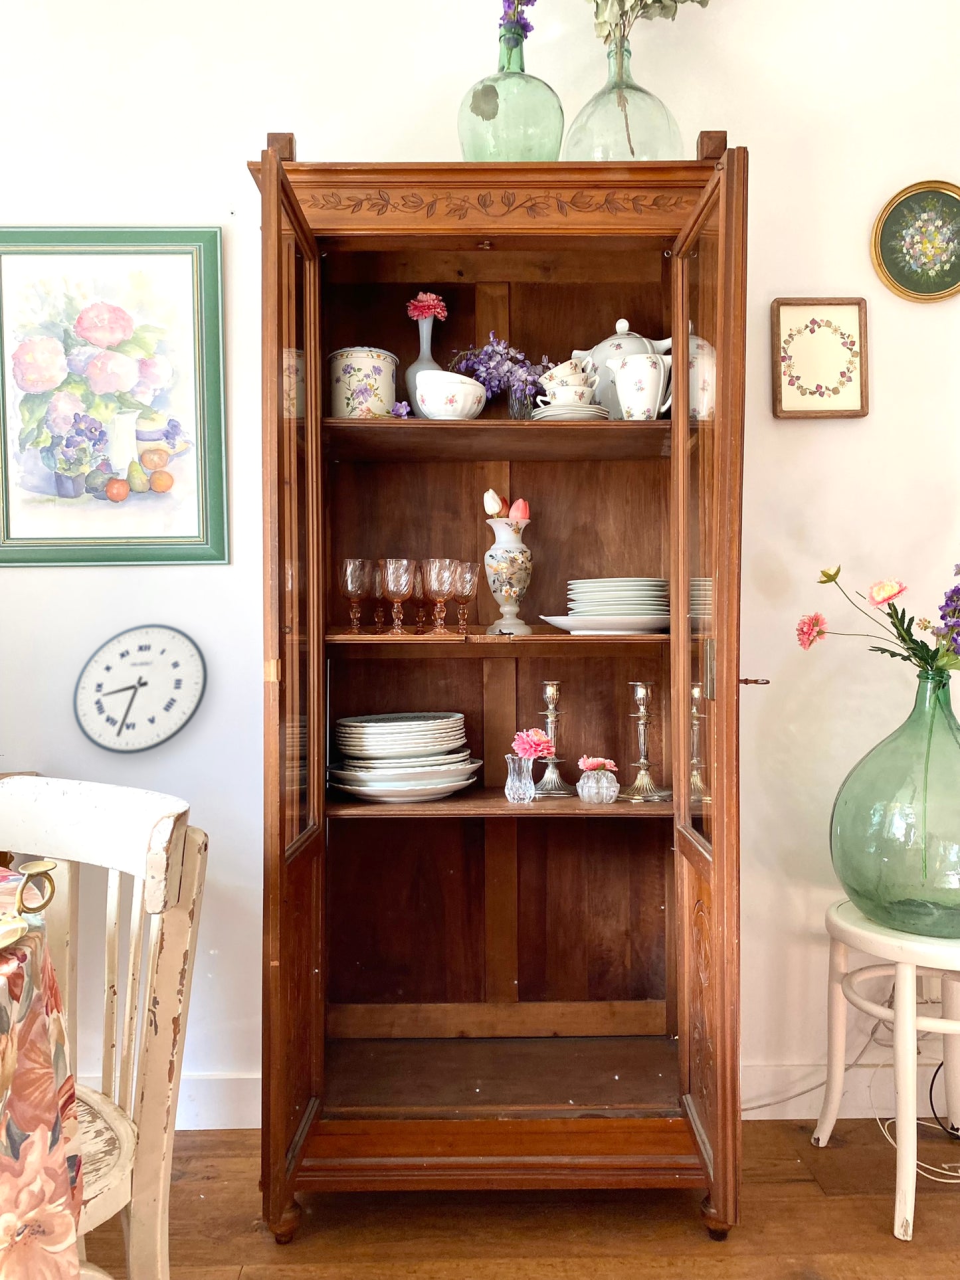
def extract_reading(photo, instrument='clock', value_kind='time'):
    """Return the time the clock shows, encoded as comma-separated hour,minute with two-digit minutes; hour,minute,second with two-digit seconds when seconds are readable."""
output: 8,32
